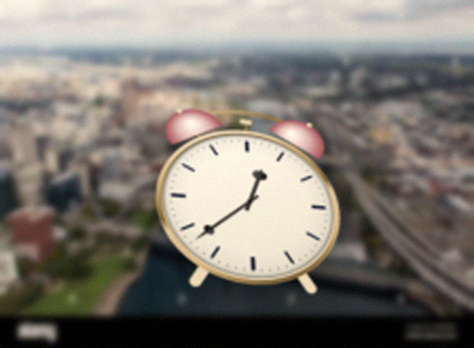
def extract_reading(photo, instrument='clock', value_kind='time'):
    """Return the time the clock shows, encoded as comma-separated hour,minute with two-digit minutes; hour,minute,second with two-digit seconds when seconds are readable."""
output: 12,38
